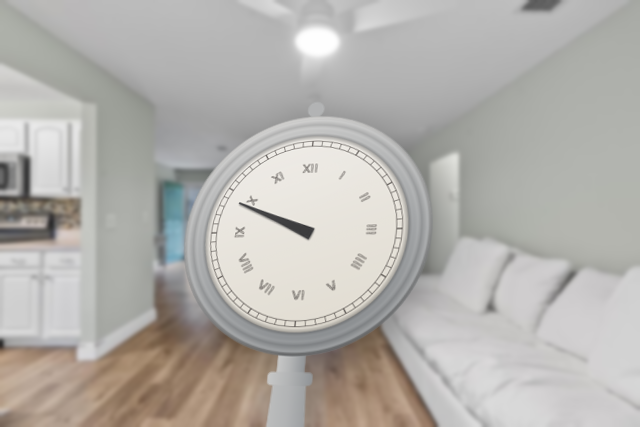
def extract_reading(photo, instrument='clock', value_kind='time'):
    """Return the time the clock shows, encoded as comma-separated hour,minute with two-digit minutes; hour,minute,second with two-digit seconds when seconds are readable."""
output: 9,49
